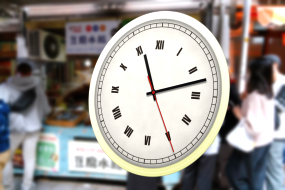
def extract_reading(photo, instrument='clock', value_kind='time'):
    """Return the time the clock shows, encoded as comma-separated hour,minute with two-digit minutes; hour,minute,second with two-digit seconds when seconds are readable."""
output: 11,12,25
